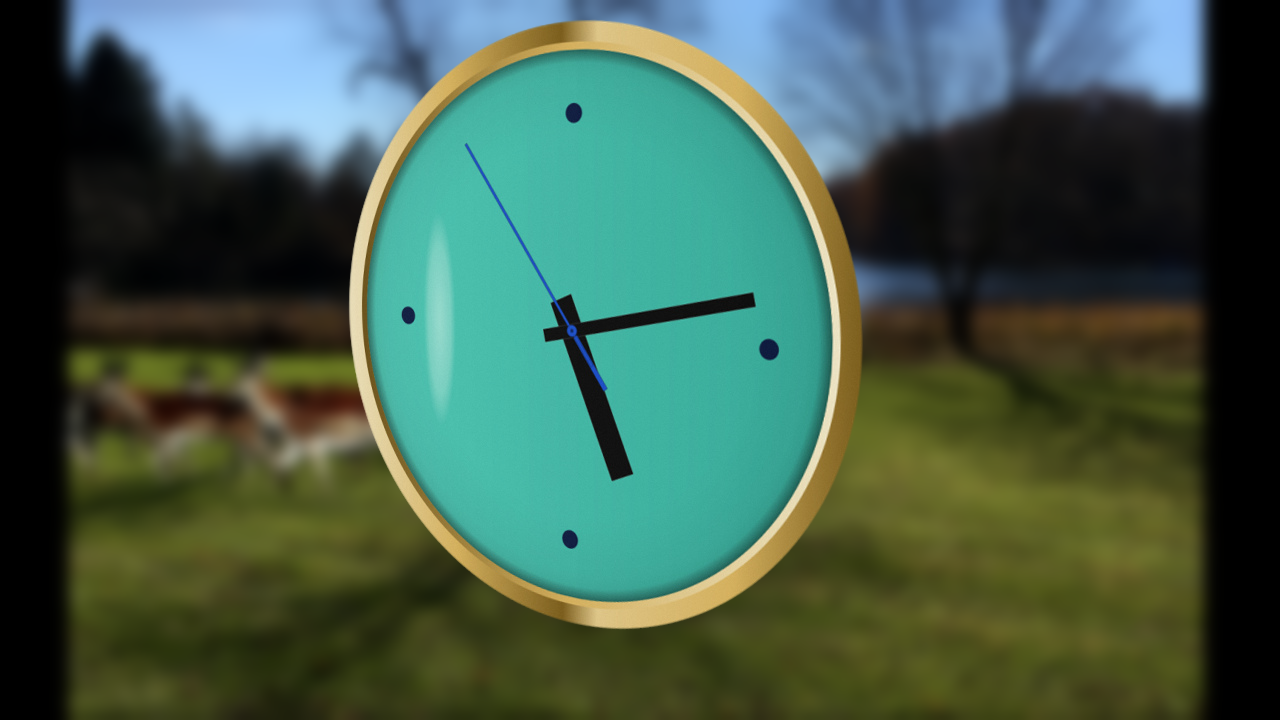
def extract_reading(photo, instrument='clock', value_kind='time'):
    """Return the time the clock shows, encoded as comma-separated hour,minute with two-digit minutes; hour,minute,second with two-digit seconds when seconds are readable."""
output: 5,12,54
